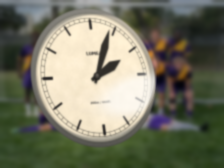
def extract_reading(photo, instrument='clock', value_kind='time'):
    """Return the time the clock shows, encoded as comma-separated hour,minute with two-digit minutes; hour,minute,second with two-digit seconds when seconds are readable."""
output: 2,04
